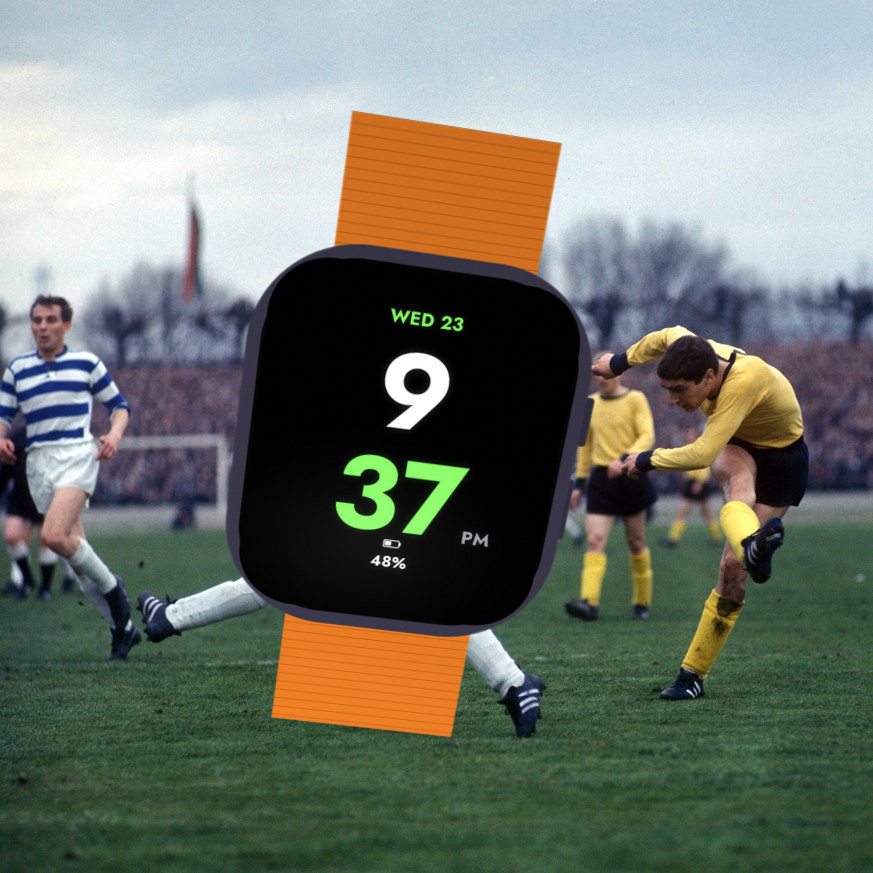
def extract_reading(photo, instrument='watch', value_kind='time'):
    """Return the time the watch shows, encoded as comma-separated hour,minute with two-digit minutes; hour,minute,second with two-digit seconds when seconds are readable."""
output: 9,37
